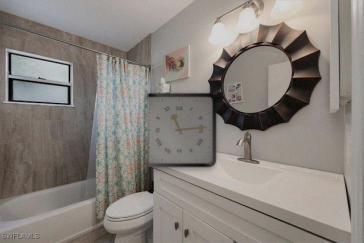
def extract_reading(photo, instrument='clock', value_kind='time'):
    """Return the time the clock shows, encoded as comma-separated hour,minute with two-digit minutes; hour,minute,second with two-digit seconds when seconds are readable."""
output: 11,14
